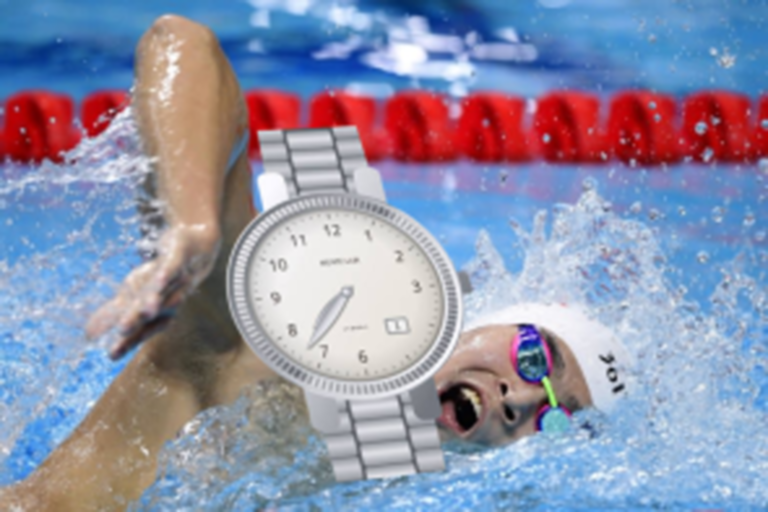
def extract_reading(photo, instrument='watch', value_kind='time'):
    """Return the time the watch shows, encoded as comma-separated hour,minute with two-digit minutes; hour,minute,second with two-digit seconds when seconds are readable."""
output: 7,37
